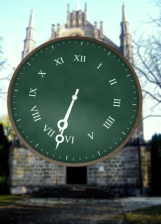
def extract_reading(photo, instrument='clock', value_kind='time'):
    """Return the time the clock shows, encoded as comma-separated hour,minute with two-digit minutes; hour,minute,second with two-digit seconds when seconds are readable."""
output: 6,32
